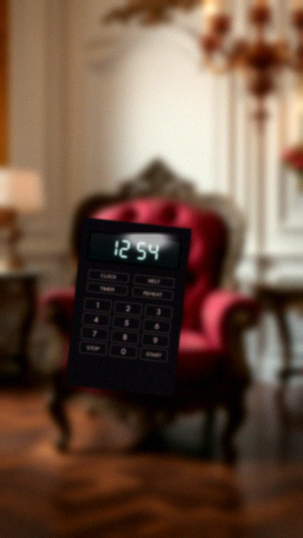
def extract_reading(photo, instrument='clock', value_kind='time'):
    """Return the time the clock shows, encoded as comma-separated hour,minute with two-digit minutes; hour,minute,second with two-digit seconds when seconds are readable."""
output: 12,54
